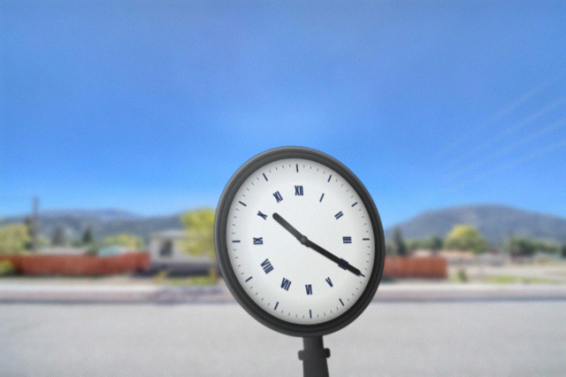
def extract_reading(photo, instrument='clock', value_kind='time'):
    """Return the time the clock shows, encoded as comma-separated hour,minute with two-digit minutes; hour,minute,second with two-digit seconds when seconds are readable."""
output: 10,20
